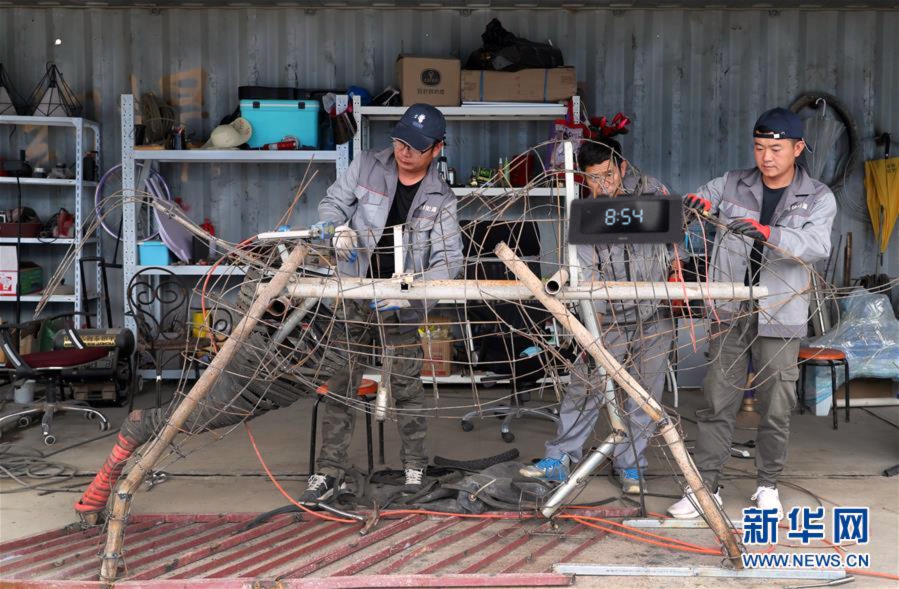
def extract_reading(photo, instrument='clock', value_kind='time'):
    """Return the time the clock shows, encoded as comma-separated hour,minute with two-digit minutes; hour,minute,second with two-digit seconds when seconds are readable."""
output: 8,54
